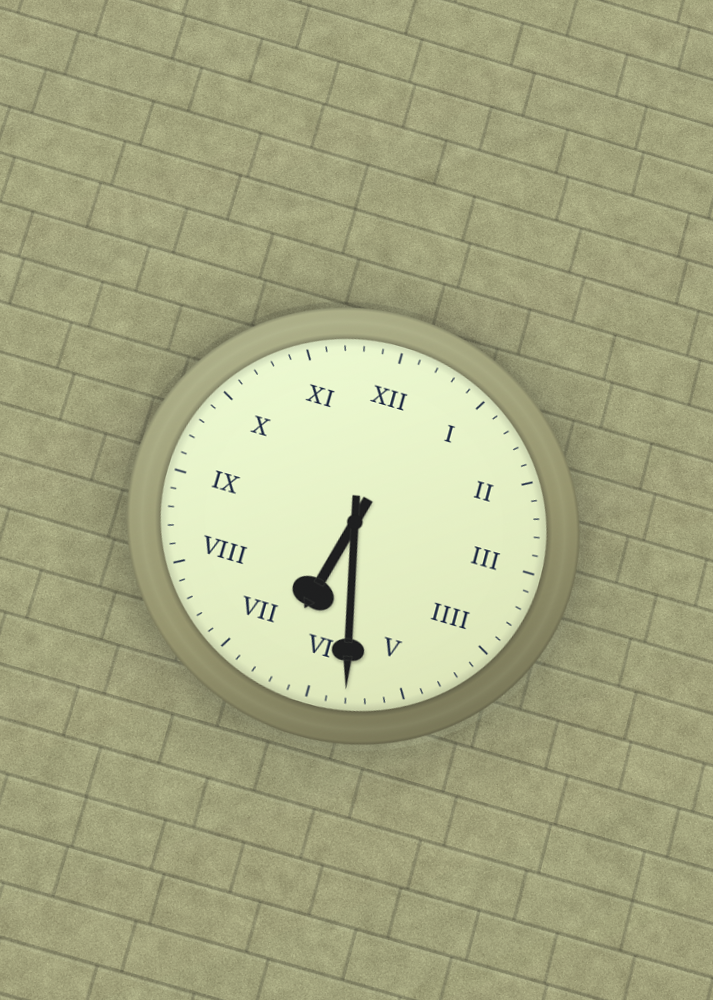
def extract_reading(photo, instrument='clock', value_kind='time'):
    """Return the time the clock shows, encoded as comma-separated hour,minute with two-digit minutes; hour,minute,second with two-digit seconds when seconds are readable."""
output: 6,28
